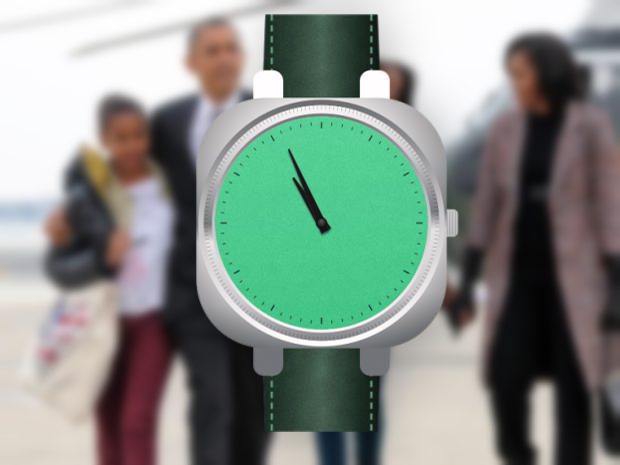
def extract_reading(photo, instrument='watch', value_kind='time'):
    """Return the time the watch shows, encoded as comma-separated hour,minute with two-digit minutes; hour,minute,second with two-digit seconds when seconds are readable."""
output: 10,56
